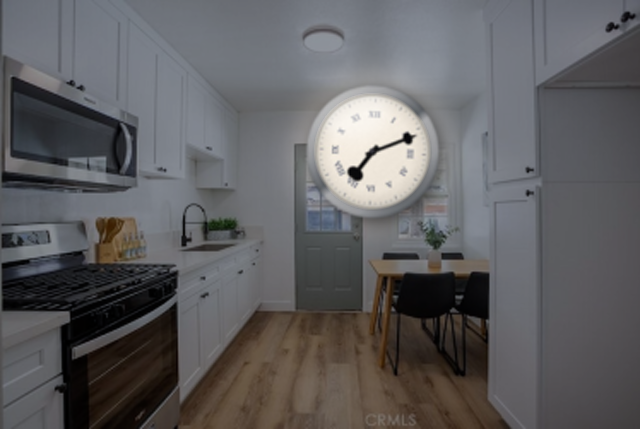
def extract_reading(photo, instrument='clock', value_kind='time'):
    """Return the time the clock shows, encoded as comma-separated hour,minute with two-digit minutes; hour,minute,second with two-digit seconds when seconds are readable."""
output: 7,11
